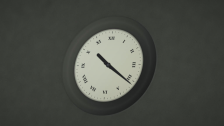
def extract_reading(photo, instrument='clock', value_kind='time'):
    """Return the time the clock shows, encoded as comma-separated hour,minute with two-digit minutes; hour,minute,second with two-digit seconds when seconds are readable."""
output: 10,21
